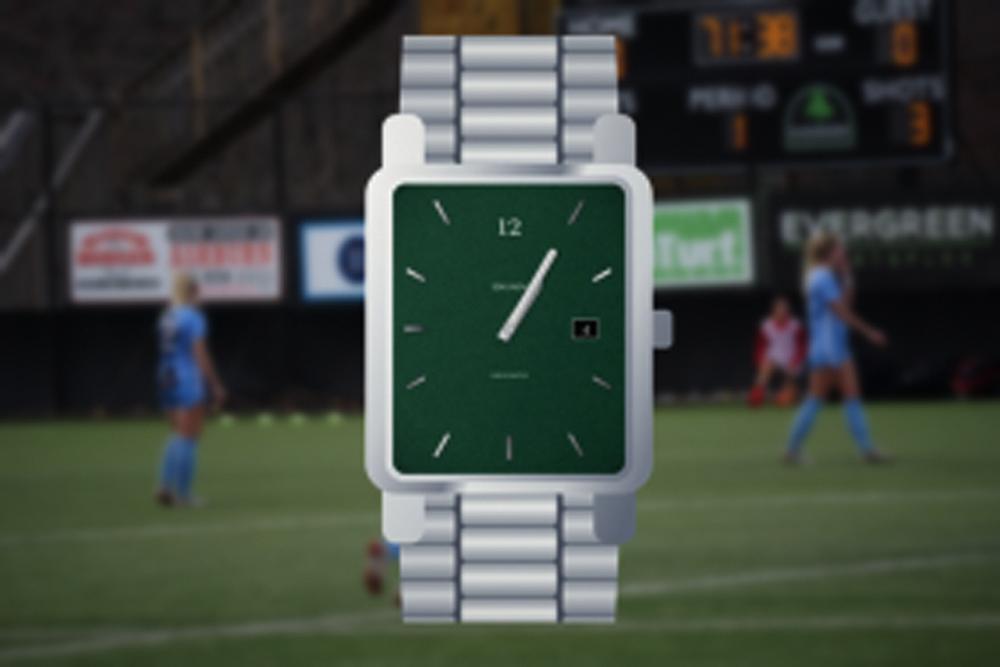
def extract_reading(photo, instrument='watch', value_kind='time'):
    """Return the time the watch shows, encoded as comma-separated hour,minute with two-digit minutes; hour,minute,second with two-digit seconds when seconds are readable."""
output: 1,05
